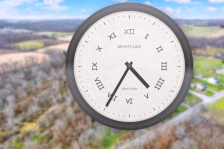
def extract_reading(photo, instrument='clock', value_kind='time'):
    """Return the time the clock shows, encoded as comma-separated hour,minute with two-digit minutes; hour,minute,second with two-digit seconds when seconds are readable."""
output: 4,35
